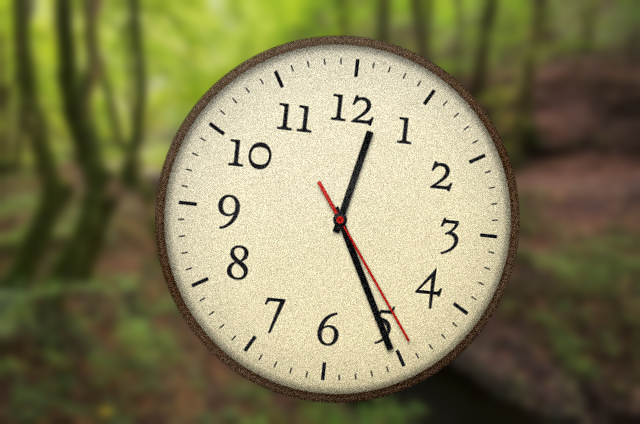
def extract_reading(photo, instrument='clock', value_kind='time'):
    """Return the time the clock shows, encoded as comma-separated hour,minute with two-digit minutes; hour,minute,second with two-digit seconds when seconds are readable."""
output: 12,25,24
